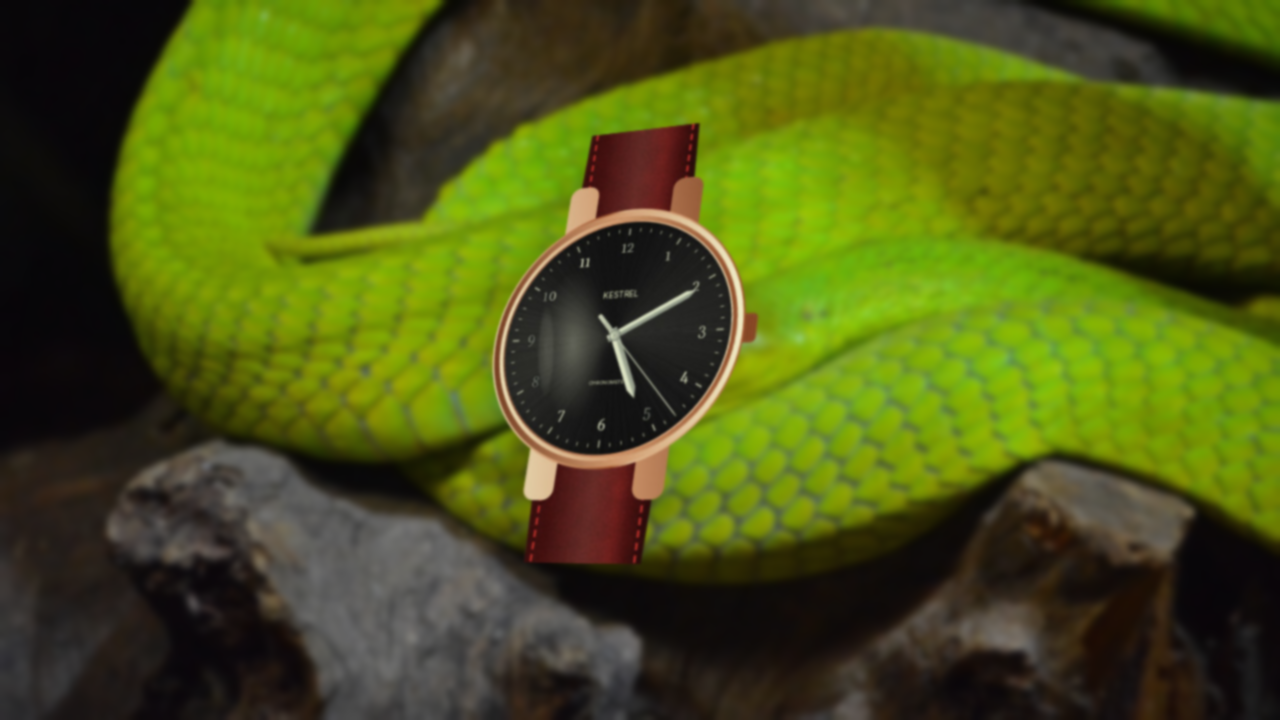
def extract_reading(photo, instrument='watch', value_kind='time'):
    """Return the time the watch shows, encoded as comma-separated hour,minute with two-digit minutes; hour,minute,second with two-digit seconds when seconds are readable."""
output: 5,10,23
